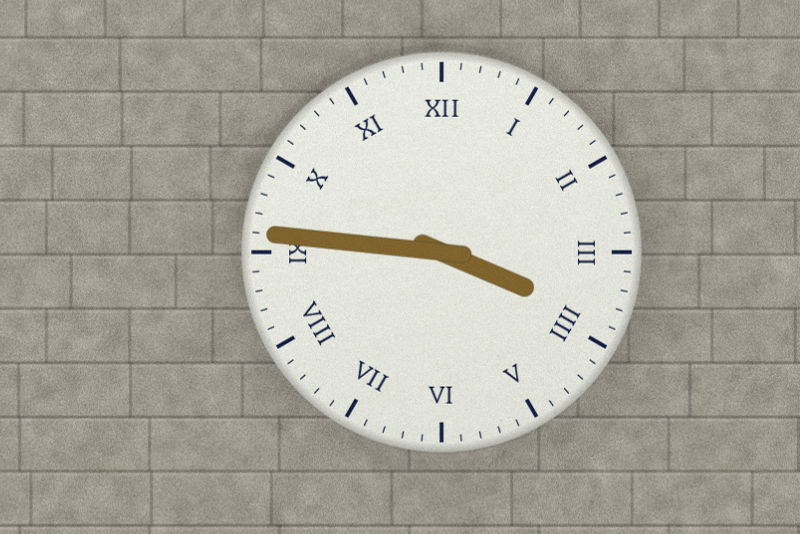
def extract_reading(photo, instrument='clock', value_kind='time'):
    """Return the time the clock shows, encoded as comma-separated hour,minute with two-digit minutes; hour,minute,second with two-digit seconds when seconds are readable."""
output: 3,46
